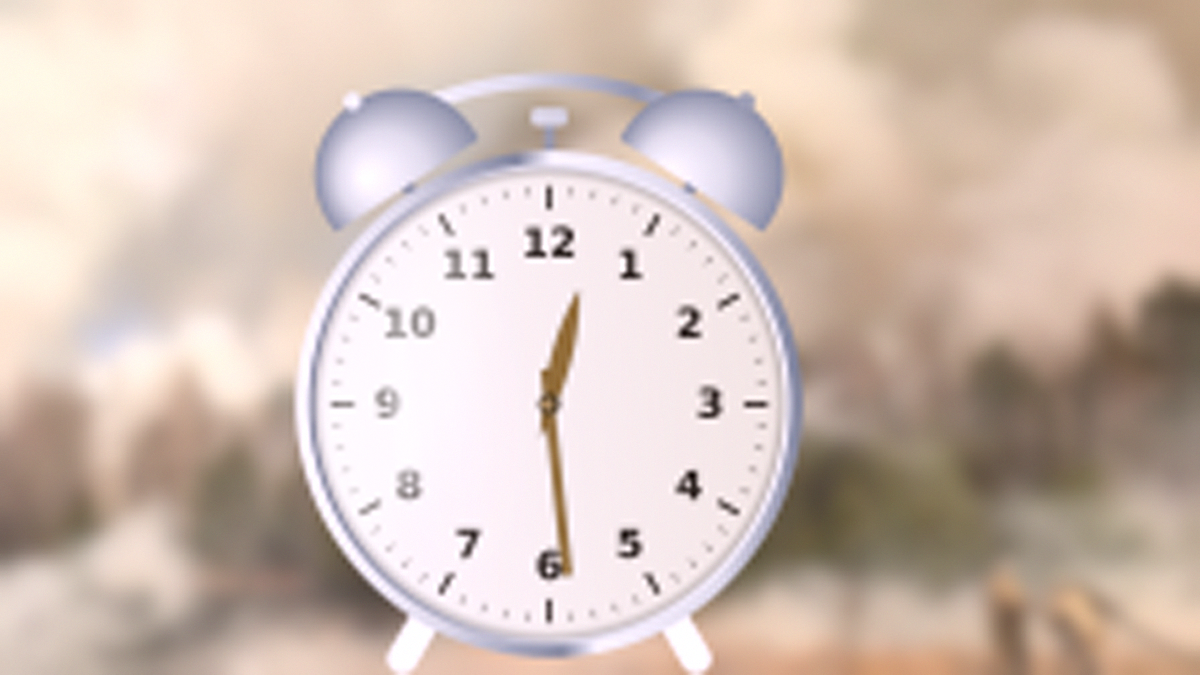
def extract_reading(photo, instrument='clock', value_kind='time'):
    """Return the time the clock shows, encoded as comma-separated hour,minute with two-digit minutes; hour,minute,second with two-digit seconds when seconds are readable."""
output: 12,29
